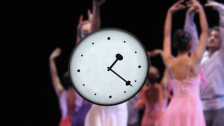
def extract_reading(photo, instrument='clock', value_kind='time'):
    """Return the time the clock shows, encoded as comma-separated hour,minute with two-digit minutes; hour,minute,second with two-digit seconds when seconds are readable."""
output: 1,22
